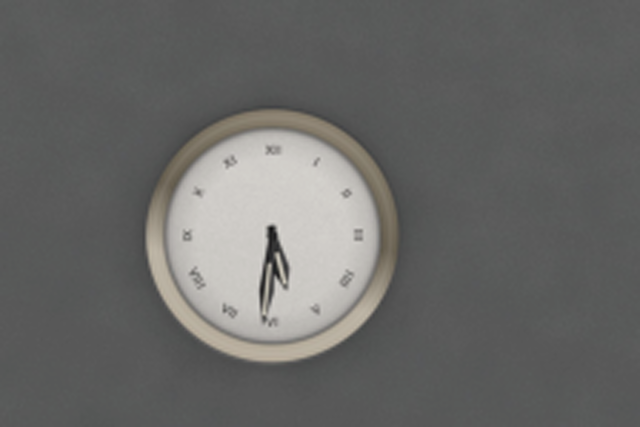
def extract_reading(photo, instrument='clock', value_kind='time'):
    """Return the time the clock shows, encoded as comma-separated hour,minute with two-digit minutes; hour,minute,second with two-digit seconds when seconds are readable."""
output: 5,31
